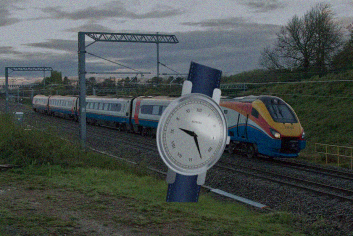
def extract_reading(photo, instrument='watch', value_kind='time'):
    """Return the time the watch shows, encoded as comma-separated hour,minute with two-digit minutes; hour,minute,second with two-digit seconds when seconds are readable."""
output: 9,25
